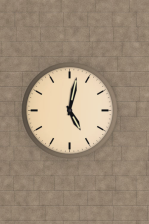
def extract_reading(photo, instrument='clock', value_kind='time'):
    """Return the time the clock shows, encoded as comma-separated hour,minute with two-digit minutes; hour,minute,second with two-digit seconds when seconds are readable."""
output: 5,02
